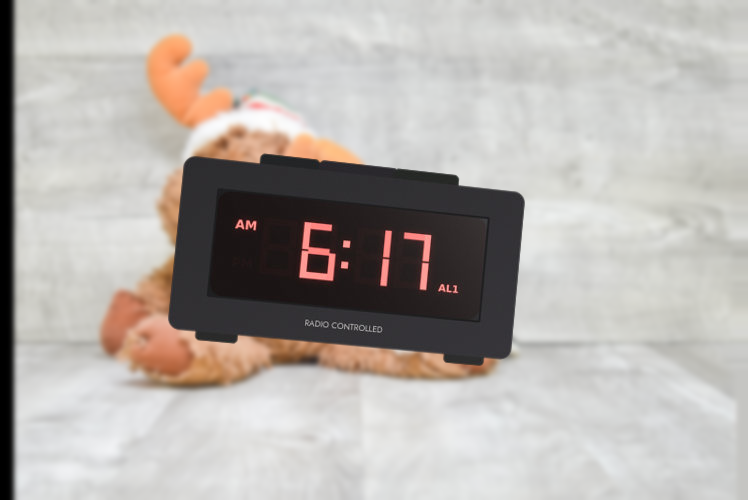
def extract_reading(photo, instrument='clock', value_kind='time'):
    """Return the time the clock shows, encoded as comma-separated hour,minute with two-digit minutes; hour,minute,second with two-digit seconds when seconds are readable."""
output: 6,17
